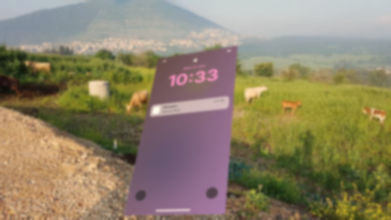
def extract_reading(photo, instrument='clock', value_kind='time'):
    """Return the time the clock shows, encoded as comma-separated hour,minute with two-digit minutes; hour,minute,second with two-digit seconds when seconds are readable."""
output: 10,33
